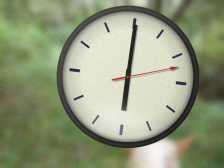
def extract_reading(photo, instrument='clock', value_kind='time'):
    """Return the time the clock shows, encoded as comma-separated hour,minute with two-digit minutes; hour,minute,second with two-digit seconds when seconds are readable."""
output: 6,00,12
